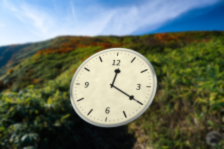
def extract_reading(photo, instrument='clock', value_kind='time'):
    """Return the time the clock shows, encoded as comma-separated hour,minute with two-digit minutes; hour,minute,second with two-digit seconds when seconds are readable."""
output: 12,20
